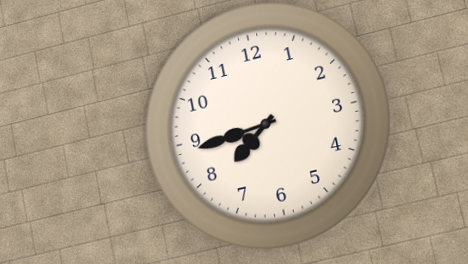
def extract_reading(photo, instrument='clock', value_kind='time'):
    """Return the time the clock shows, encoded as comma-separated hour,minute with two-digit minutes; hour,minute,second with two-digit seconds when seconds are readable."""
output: 7,44
